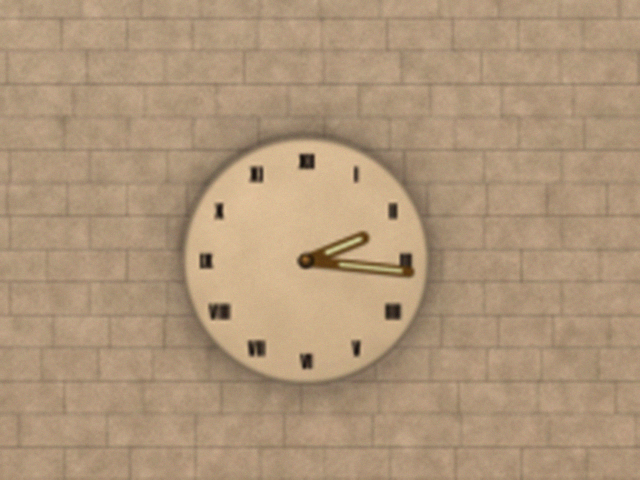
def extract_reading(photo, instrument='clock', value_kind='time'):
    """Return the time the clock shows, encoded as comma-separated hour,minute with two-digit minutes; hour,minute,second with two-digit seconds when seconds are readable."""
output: 2,16
